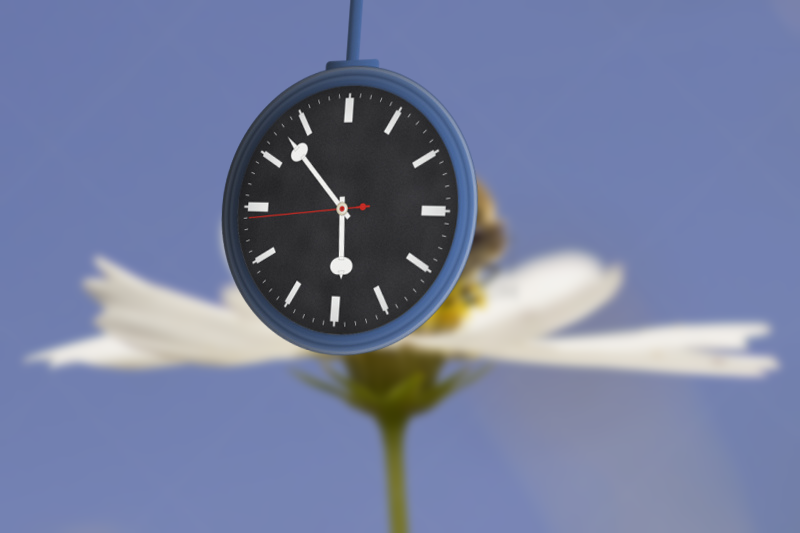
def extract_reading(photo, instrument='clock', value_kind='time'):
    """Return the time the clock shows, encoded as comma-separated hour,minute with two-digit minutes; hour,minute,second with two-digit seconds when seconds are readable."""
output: 5,52,44
